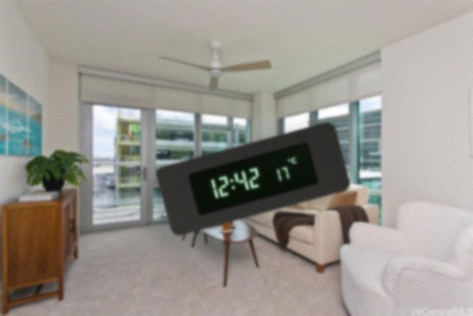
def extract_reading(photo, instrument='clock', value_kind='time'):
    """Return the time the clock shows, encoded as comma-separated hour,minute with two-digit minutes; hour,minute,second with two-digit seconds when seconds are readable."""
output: 12,42
